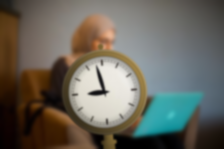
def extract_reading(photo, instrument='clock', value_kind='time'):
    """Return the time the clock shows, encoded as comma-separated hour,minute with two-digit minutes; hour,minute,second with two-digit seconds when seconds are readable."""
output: 8,58
